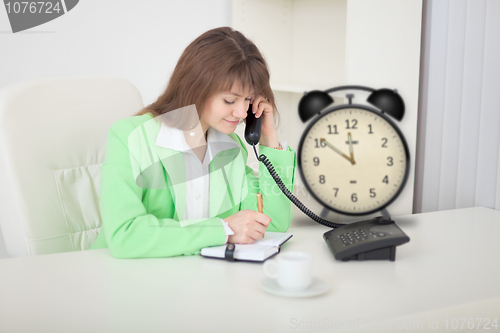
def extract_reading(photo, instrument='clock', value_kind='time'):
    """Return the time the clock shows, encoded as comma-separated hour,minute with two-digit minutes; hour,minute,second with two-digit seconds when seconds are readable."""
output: 11,51
